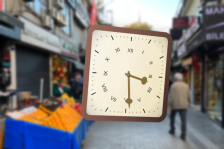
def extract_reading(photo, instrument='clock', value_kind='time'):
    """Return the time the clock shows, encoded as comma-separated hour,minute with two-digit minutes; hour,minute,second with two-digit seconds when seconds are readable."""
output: 3,29
